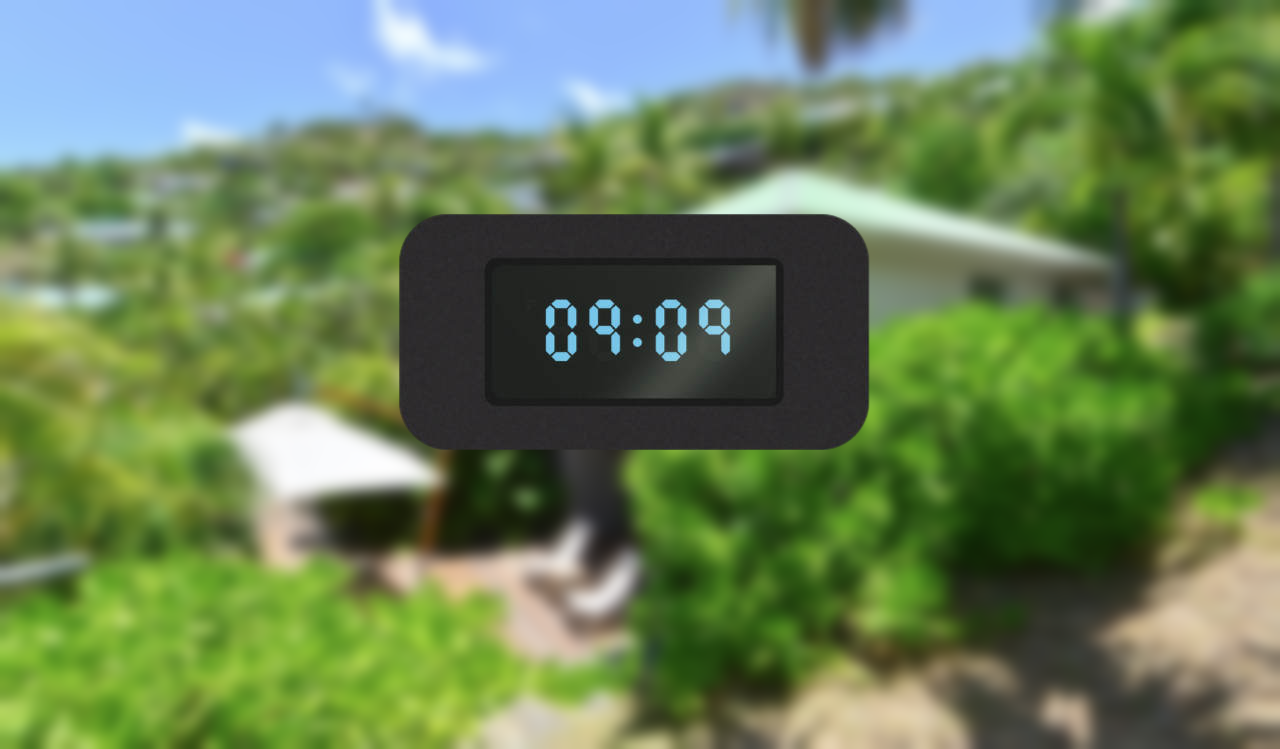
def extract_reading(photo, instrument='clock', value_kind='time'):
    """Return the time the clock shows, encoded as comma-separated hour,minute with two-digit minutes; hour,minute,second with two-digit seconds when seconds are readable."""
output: 9,09
